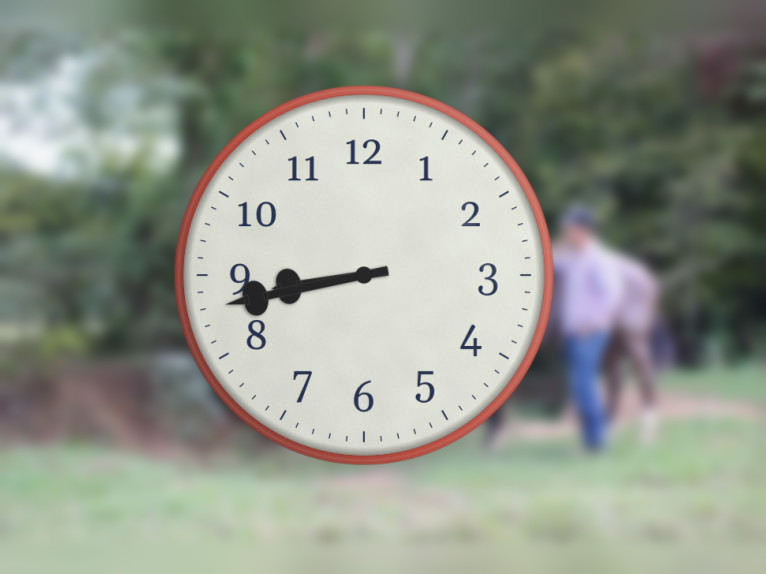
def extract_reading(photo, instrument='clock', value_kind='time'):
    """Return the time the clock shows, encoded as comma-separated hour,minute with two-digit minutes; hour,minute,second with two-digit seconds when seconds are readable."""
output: 8,43
